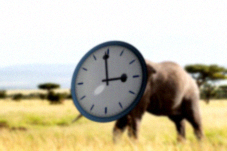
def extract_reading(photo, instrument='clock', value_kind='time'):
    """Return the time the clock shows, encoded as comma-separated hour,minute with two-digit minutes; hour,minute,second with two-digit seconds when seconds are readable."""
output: 2,59
